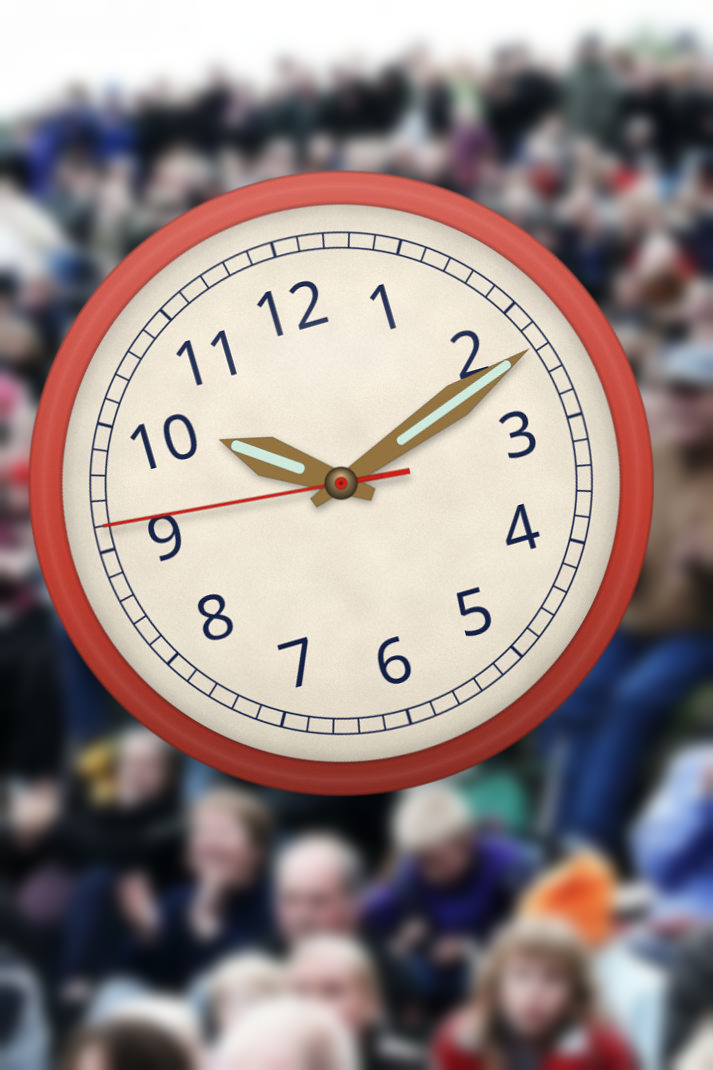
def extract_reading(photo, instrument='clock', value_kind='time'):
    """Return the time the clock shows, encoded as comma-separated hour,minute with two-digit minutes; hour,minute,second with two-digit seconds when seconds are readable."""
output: 10,11,46
